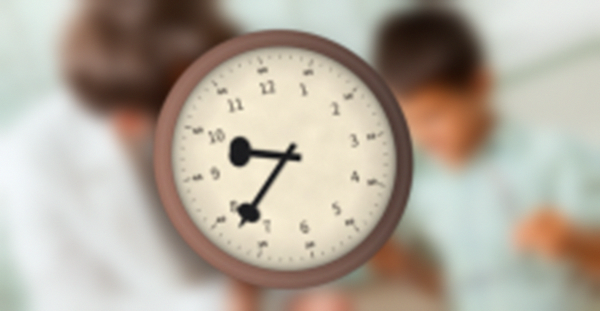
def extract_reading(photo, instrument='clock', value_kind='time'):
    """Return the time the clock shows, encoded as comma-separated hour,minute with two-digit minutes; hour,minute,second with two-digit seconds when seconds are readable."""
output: 9,38
